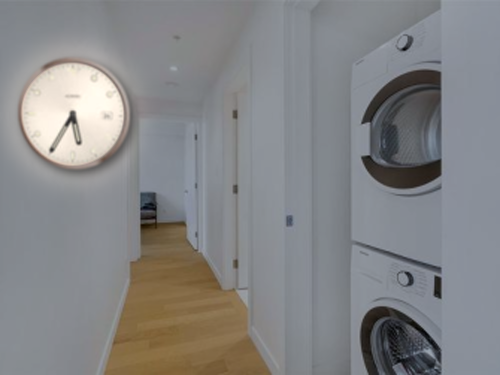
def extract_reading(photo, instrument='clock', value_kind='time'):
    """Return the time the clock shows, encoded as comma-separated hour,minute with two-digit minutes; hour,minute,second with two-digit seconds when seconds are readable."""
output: 5,35
